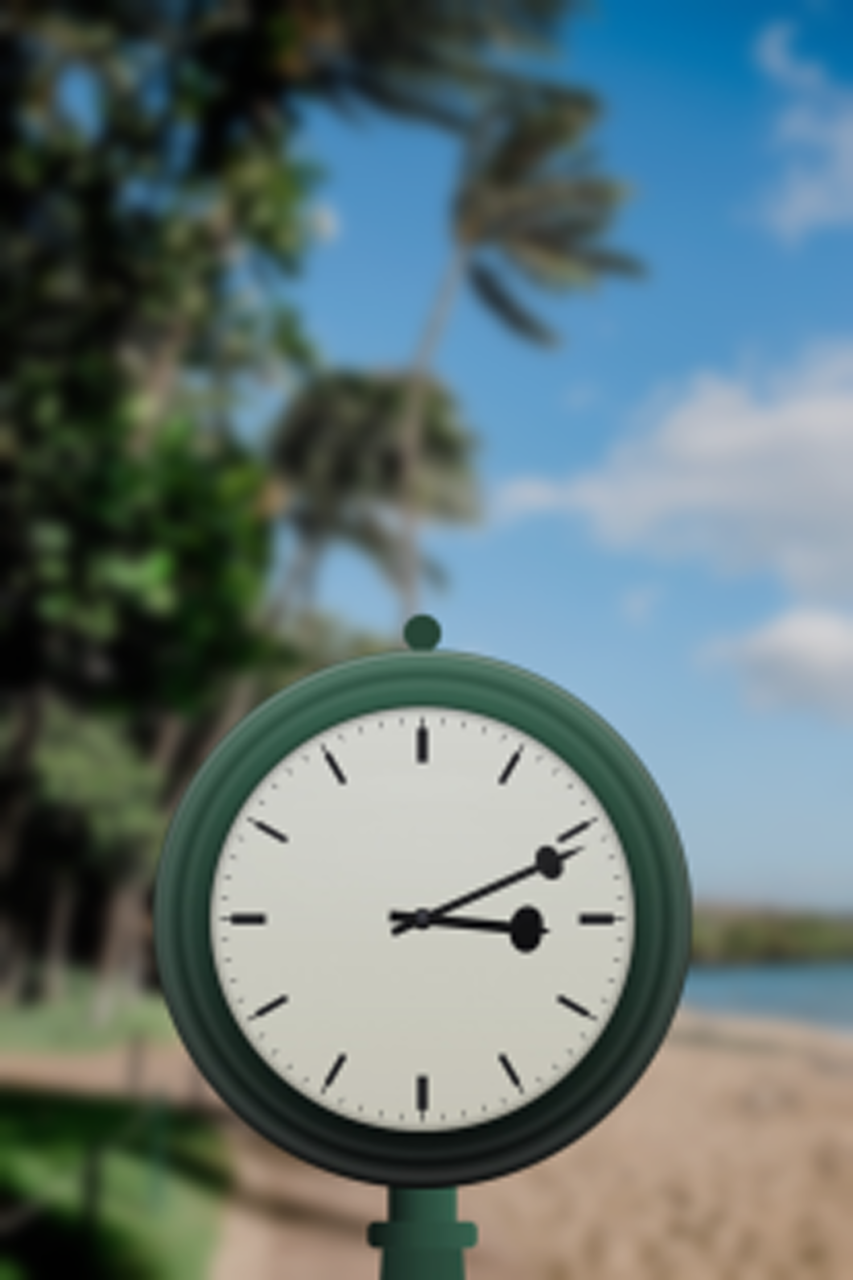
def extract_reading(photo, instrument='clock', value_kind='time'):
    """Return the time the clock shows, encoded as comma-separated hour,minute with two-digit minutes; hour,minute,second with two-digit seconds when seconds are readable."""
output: 3,11
